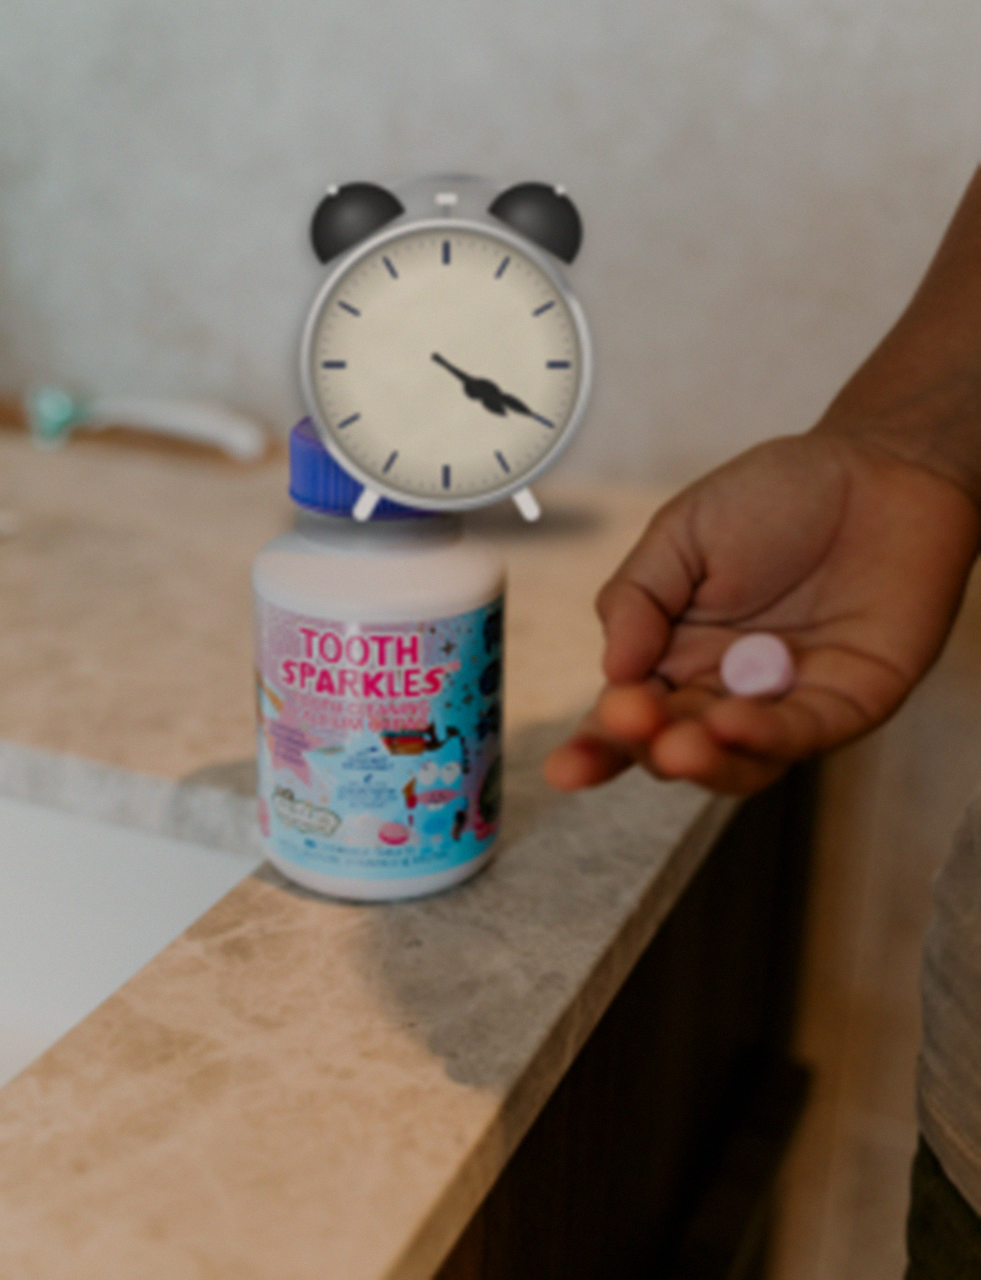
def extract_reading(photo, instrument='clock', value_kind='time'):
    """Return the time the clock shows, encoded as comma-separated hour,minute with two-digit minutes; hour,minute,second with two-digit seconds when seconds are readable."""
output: 4,20
